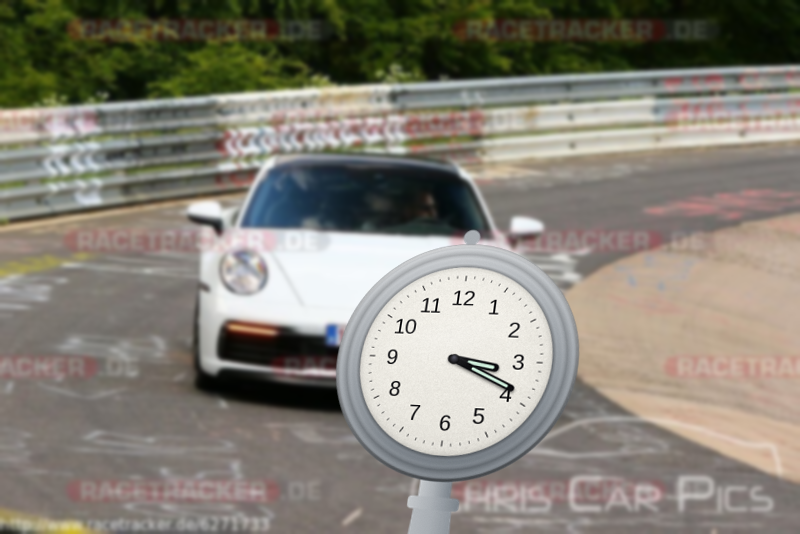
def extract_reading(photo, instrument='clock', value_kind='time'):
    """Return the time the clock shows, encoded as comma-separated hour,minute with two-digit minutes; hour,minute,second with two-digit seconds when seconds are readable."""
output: 3,19
